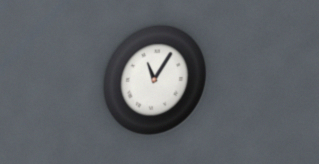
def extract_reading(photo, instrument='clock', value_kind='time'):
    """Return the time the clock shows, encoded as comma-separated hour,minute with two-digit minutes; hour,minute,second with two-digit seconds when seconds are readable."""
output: 11,05
